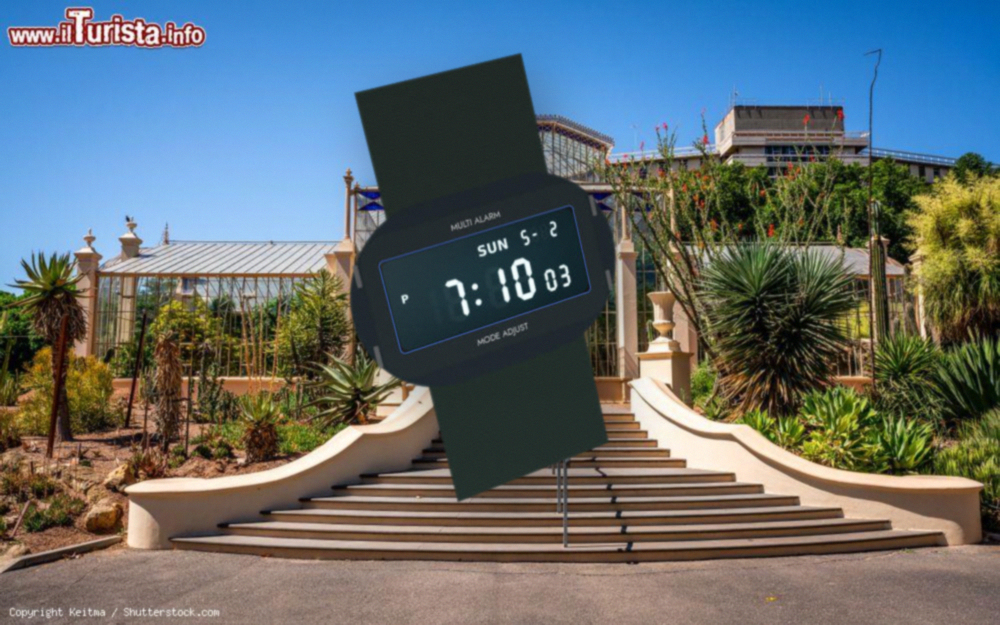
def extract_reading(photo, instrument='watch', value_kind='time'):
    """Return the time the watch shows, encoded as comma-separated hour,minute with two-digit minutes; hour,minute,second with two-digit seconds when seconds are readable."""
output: 7,10,03
